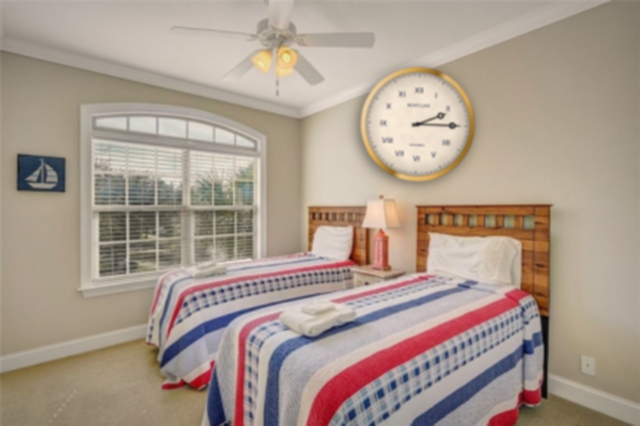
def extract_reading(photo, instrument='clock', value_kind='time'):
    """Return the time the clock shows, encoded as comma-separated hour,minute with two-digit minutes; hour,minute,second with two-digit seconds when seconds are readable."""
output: 2,15
